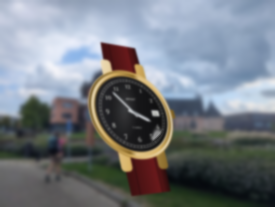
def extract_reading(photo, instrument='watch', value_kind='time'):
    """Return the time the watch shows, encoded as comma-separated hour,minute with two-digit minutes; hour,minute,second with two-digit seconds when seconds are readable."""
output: 3,53
